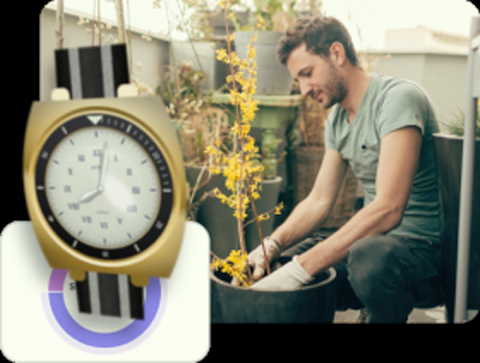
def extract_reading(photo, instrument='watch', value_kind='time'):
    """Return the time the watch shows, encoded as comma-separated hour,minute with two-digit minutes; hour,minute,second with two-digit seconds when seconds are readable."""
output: 8,02
